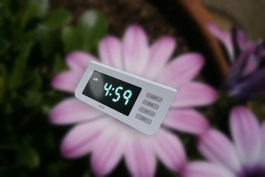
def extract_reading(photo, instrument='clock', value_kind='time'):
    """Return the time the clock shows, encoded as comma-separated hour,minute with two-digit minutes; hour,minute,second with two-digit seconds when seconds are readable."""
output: 4,59
